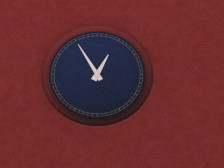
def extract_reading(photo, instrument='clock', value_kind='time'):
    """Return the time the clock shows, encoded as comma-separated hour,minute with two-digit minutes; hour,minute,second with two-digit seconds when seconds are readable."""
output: 12,55
